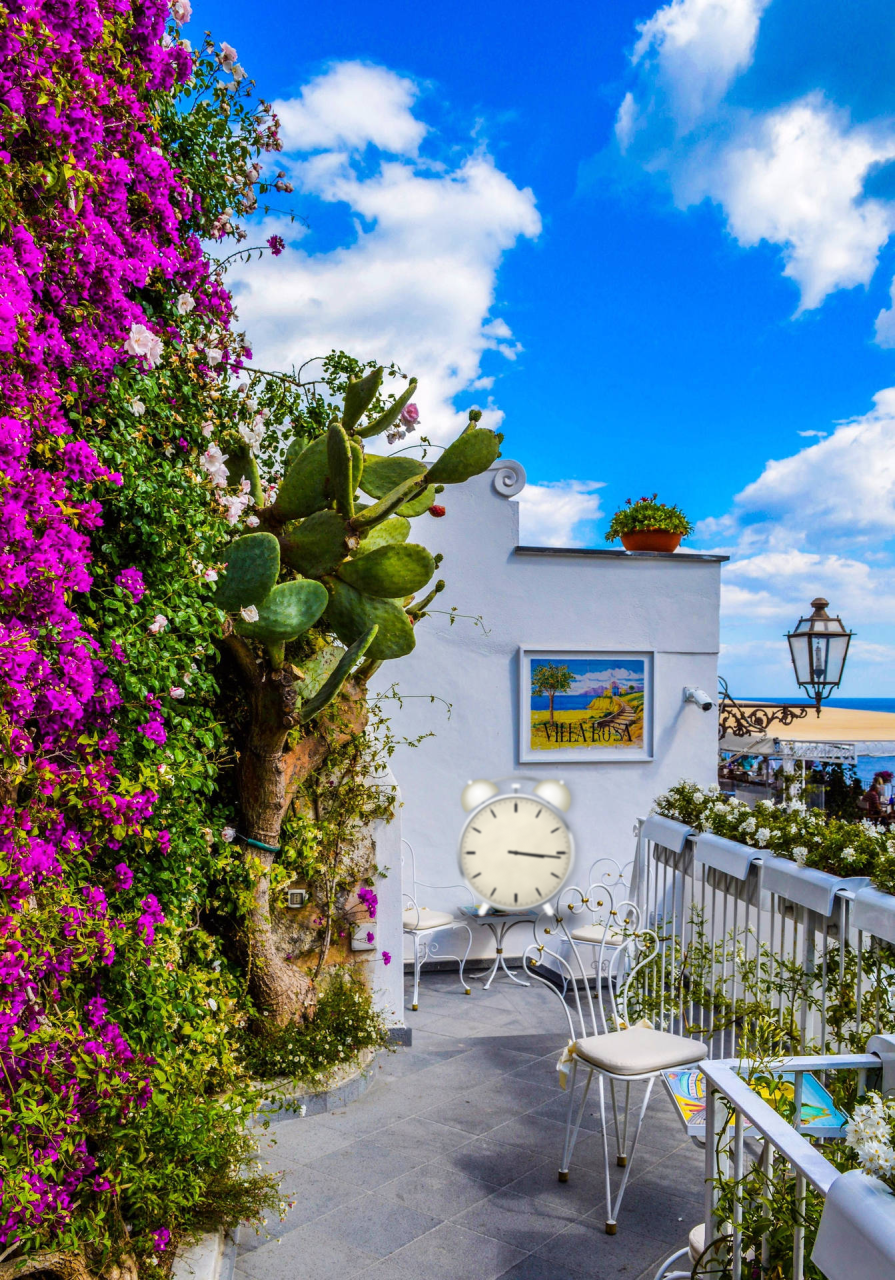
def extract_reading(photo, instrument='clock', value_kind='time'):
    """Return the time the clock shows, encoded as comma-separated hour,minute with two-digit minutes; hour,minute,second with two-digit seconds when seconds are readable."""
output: 3,16
